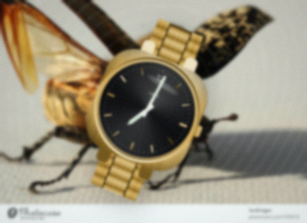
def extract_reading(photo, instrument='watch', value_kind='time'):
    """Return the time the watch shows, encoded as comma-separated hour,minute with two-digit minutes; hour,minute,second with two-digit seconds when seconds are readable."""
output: 7,01
